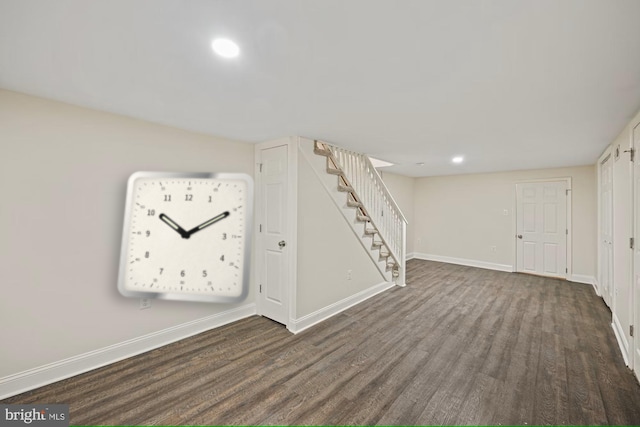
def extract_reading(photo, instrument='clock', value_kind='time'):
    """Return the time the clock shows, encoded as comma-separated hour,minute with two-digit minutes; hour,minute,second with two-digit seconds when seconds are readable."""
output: 10,10
